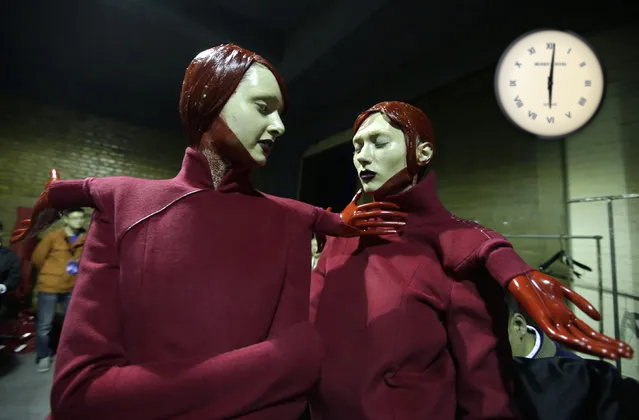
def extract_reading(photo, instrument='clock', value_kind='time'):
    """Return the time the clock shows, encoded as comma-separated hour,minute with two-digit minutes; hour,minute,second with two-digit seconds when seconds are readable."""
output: 6,01
